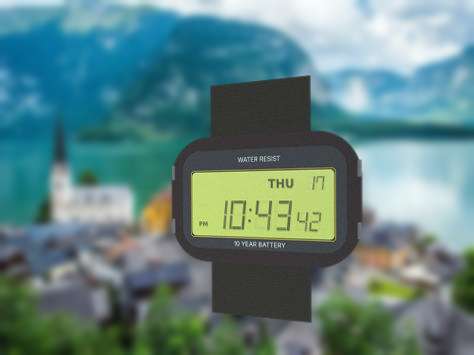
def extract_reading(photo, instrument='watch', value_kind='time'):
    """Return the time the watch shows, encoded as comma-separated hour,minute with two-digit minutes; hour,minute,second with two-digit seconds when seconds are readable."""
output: 10,43,42
